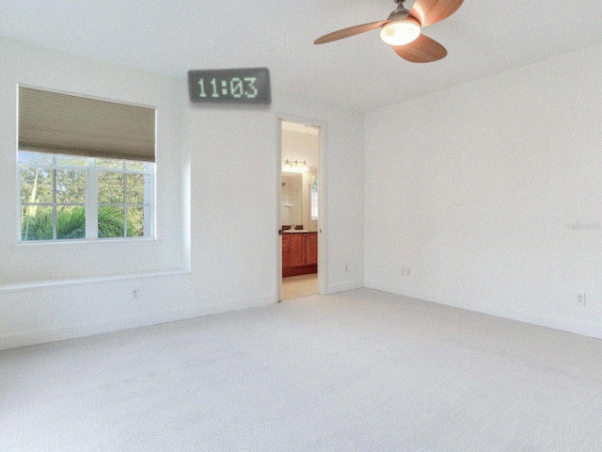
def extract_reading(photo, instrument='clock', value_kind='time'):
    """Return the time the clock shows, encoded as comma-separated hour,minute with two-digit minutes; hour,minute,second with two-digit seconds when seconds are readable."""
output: 11,03
